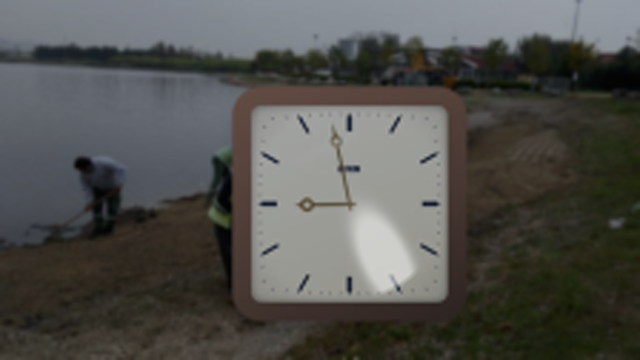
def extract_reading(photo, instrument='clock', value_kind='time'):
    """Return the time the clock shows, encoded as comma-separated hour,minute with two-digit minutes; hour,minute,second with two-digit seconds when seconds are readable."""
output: 8,58
